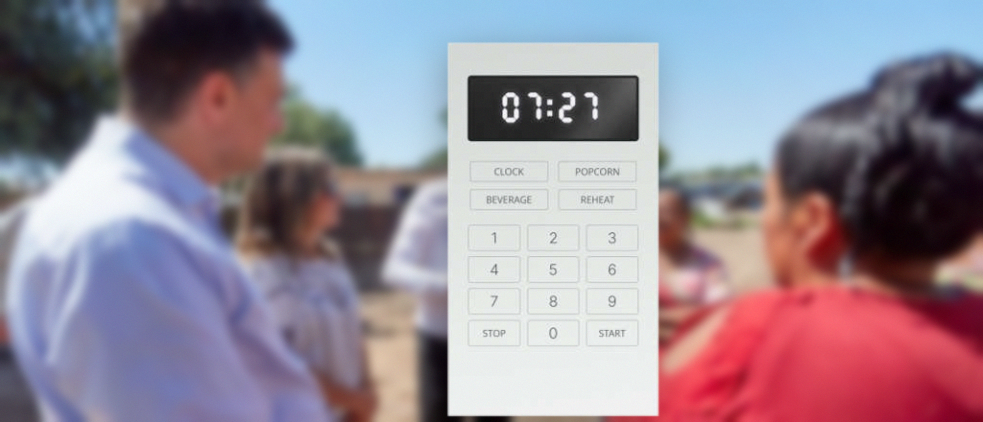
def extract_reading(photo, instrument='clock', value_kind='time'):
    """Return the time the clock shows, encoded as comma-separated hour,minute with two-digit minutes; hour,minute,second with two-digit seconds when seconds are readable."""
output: 7,27
